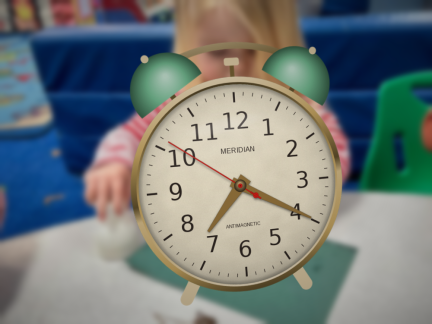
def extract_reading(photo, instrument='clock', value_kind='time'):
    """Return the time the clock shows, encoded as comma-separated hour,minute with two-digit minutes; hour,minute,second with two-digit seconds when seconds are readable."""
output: 7,19,51
